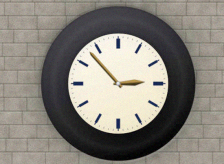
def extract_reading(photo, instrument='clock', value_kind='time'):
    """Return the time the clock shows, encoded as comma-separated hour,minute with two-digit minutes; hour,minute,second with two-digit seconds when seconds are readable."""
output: 2,53
